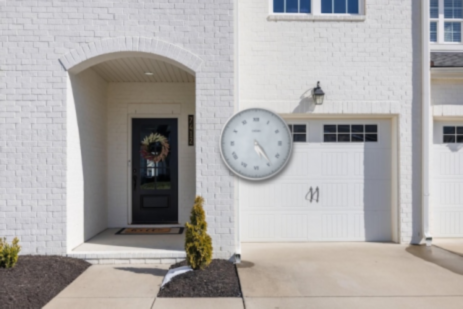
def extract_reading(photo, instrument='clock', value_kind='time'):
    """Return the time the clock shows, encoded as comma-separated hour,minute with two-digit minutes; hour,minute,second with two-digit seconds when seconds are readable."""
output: 5,24
